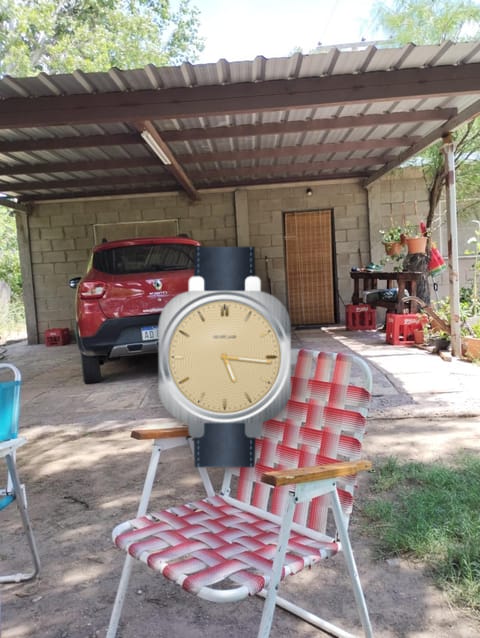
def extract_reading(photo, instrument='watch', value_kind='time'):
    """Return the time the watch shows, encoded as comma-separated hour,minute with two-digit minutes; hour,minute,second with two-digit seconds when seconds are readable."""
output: 5,16
